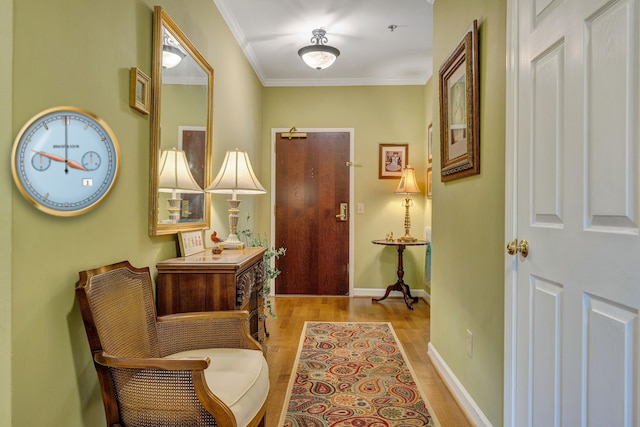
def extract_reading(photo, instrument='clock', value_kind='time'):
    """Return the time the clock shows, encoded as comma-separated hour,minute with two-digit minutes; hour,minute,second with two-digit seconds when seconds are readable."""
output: 3,48
